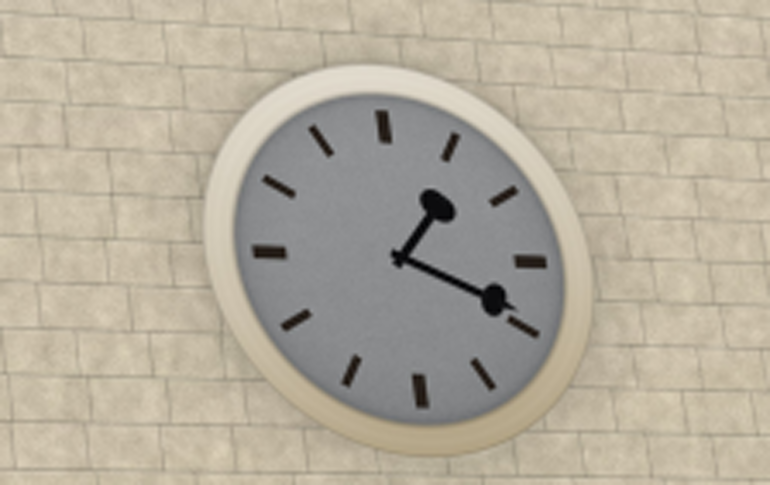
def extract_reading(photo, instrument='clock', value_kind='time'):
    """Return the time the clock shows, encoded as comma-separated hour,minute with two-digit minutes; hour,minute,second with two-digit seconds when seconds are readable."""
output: 1,19
